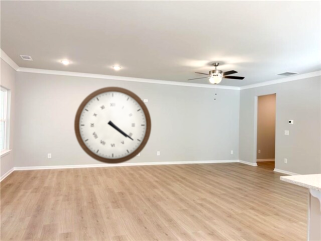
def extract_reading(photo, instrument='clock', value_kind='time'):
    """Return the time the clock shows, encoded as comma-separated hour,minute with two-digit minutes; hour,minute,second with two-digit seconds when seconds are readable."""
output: 4,21
